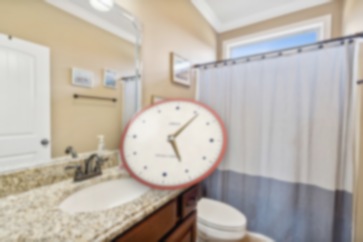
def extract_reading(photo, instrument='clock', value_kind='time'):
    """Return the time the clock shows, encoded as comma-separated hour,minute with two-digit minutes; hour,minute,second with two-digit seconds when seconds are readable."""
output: 5,06
